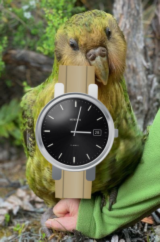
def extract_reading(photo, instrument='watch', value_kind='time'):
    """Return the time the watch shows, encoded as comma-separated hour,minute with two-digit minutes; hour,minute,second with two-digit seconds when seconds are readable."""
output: 3,02
